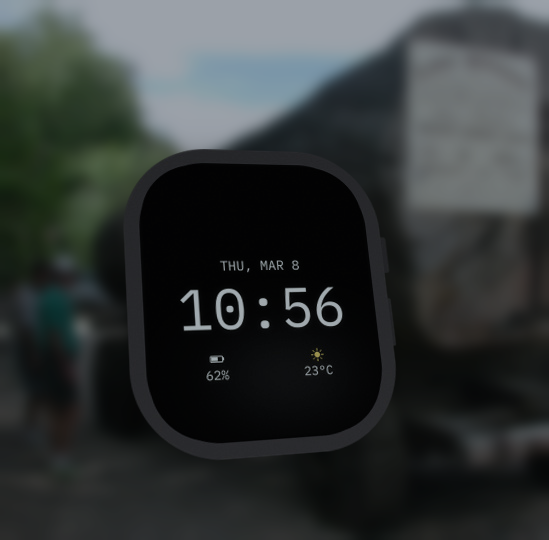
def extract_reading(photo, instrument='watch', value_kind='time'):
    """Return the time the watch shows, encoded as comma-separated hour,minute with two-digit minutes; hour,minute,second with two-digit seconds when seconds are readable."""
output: 10,56
